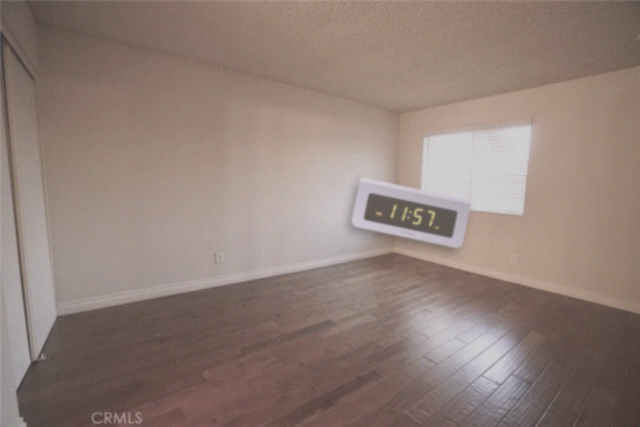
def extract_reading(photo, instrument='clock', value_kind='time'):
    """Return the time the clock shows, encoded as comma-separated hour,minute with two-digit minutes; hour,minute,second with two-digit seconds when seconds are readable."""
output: 11,57
